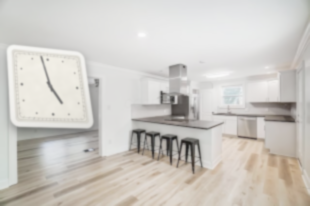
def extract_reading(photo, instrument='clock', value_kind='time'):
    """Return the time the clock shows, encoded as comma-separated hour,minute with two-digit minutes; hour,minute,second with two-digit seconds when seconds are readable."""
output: 4,58
